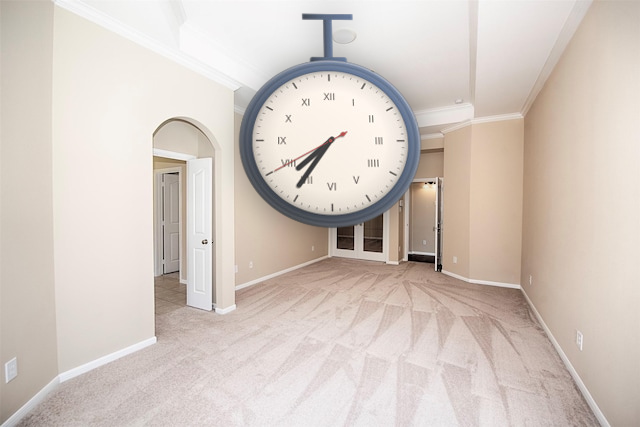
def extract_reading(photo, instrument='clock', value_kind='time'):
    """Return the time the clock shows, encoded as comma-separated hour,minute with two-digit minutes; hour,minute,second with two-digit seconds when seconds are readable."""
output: 7,35,40
